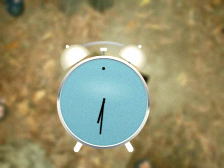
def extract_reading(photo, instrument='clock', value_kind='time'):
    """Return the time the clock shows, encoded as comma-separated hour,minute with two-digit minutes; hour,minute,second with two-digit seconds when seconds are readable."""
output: 6,31
